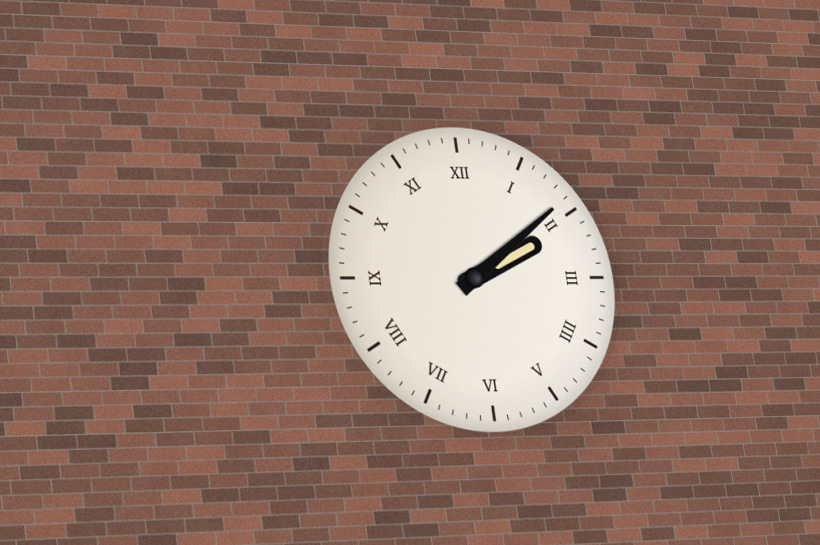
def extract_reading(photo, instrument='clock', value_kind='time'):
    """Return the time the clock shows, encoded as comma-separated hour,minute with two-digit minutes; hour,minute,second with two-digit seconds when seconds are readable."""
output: 2,09
